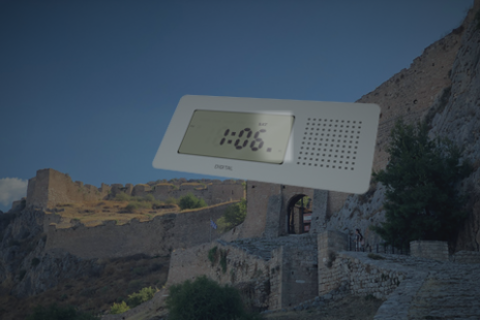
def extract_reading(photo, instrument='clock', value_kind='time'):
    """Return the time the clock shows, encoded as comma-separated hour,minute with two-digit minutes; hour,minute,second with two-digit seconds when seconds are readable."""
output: 1,06
